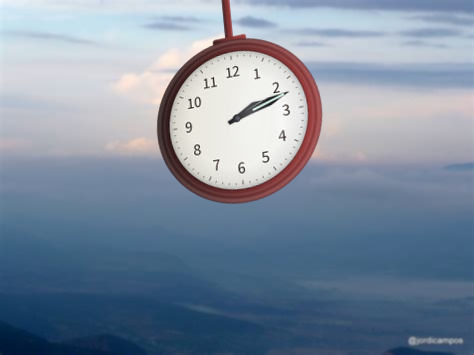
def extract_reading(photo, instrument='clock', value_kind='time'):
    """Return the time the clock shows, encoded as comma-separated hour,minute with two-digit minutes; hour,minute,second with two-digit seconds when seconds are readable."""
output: 2,12
